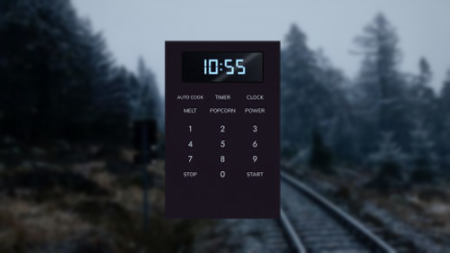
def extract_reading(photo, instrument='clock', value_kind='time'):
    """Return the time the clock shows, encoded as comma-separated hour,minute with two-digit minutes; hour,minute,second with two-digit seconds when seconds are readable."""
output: 10,55
